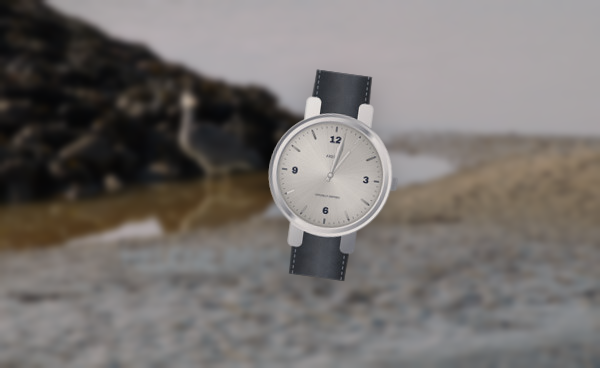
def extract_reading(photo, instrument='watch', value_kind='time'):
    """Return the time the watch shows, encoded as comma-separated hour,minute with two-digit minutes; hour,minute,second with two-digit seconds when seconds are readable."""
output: 1,02
